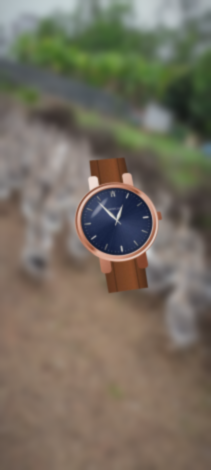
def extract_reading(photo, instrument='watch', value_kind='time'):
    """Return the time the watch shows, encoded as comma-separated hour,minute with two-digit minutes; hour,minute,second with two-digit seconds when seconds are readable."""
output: 12,54
